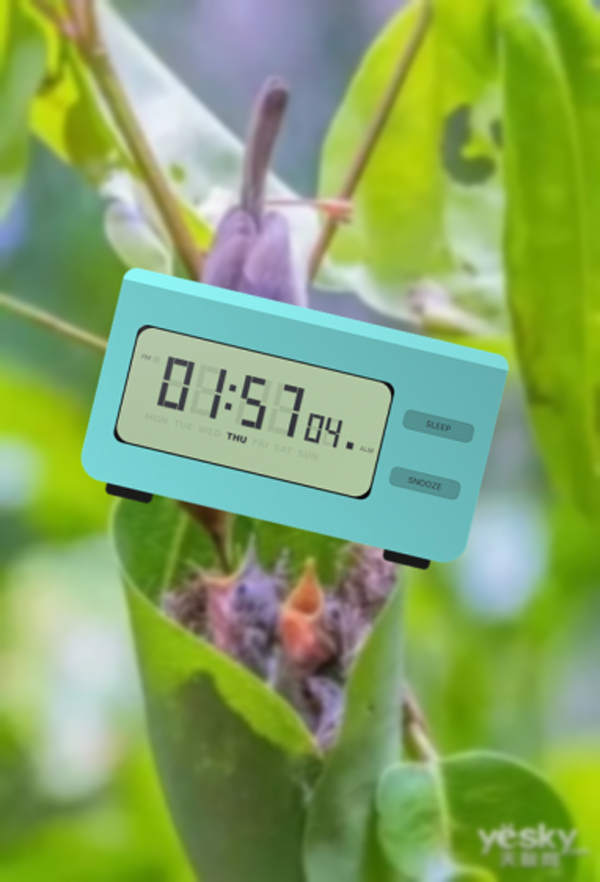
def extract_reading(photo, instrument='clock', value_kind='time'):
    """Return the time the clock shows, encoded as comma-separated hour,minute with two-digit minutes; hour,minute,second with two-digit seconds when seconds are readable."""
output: 1,57,04
